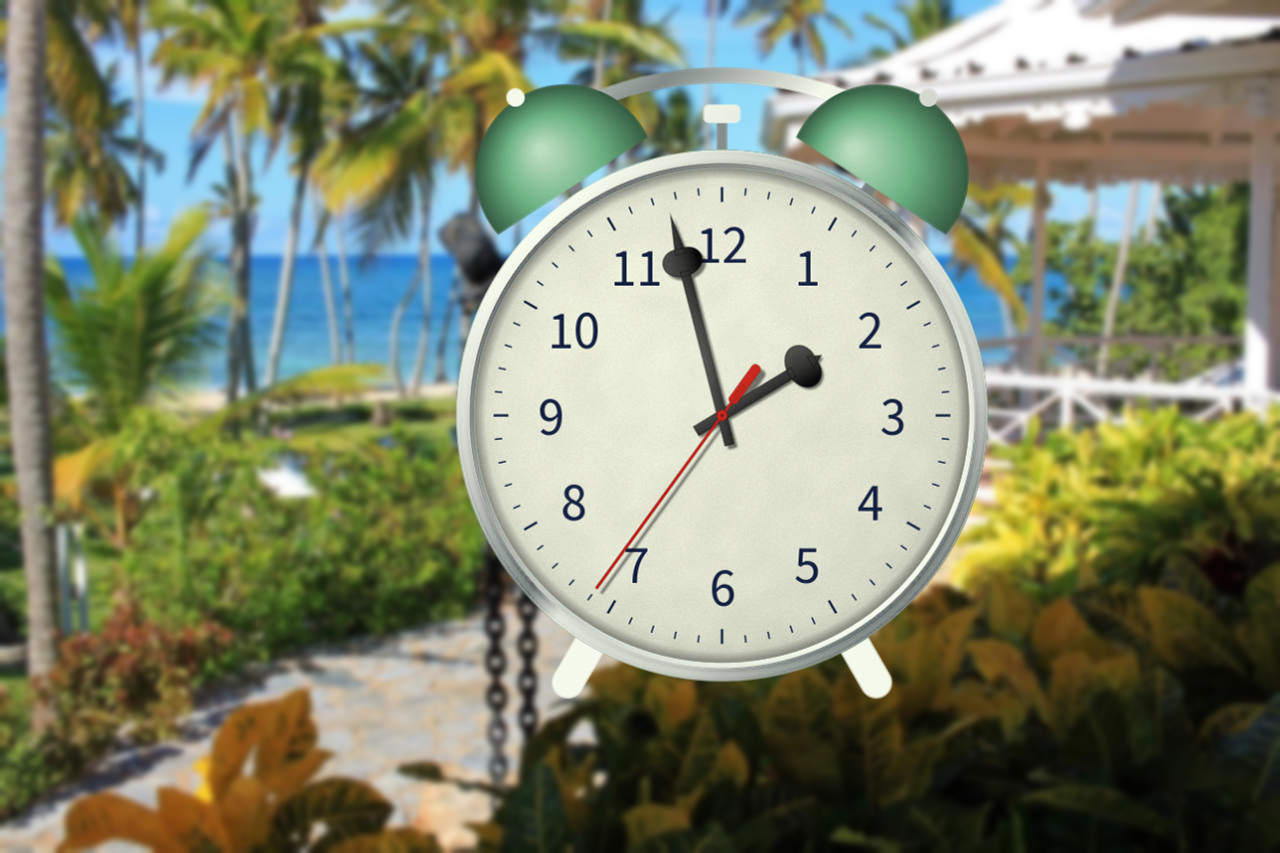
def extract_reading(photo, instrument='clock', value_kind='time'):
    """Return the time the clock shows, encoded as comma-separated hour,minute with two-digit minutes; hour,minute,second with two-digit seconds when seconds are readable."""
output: 1,57,36
